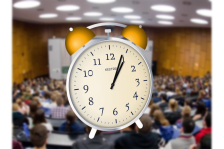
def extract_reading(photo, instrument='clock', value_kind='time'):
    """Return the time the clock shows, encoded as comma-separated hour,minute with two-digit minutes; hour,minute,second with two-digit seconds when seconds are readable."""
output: 1,04
